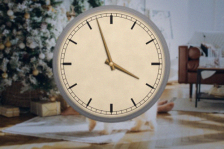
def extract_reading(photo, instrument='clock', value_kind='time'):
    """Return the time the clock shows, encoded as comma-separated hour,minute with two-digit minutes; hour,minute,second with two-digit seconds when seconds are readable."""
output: 3,57
